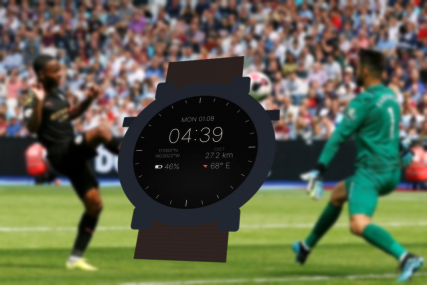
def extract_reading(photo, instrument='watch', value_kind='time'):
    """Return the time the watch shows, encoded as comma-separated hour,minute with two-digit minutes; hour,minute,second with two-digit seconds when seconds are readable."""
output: 4,39
